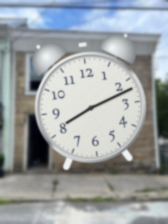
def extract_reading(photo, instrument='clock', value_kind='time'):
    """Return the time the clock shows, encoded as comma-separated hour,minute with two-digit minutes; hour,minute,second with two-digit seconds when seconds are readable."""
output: 8,12
